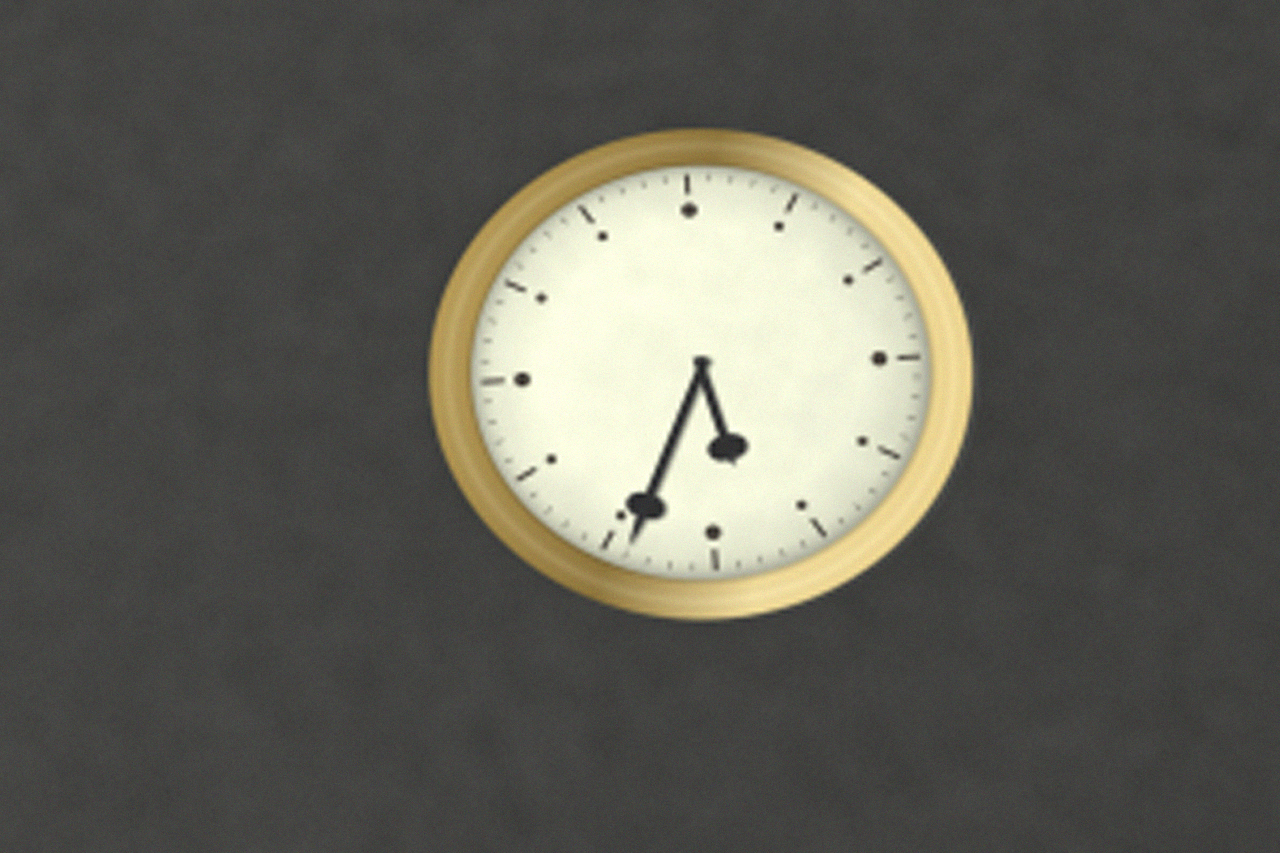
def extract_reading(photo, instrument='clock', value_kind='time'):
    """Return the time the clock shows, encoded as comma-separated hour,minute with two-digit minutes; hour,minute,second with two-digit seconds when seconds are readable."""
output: 5,34
